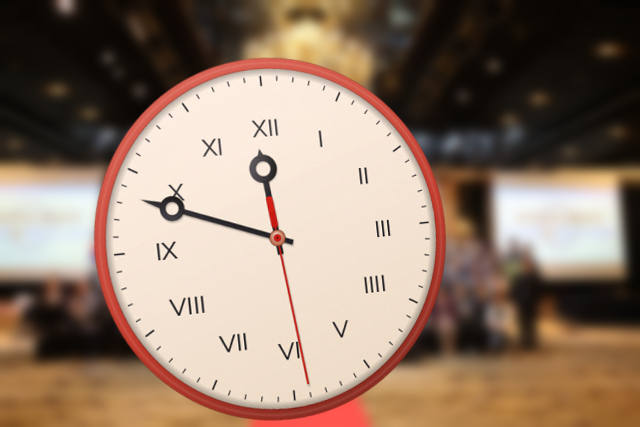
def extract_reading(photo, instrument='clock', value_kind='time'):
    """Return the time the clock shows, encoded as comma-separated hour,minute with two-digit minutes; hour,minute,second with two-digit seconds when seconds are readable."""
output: 11,48,29
